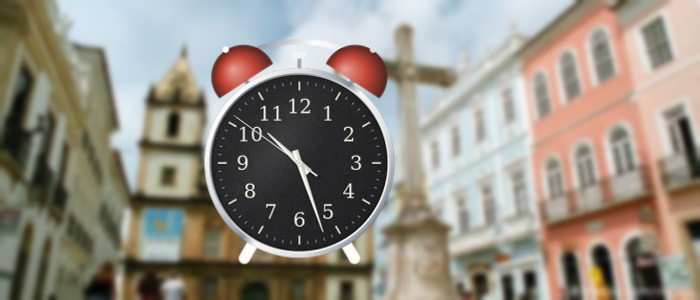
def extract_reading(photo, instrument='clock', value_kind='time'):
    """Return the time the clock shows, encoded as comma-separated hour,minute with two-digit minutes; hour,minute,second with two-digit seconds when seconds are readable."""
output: 10,26,51
